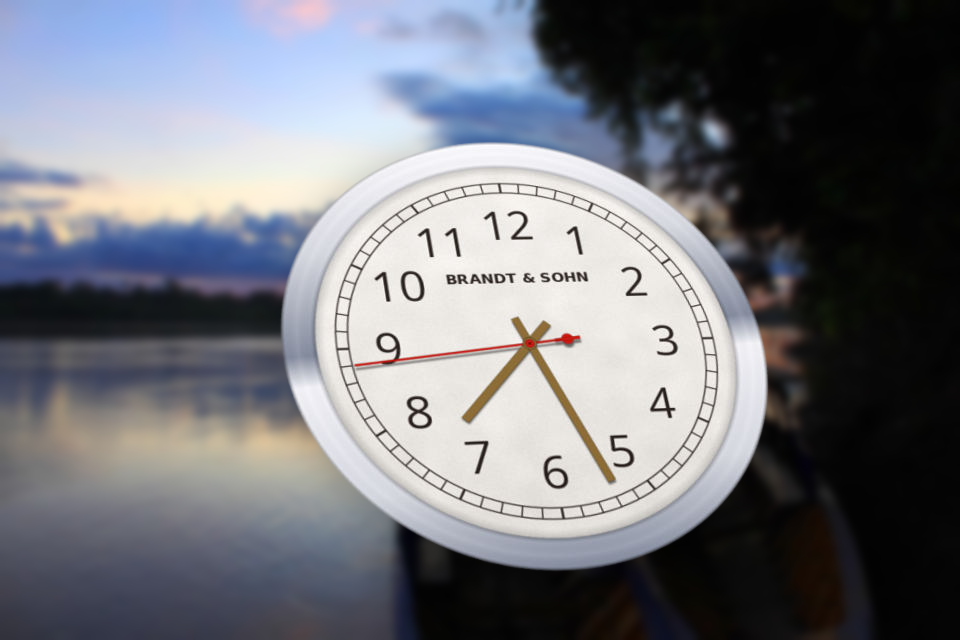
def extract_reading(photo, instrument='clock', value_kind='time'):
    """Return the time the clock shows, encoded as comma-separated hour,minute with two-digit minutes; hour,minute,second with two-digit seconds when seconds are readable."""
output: 7,26,44
